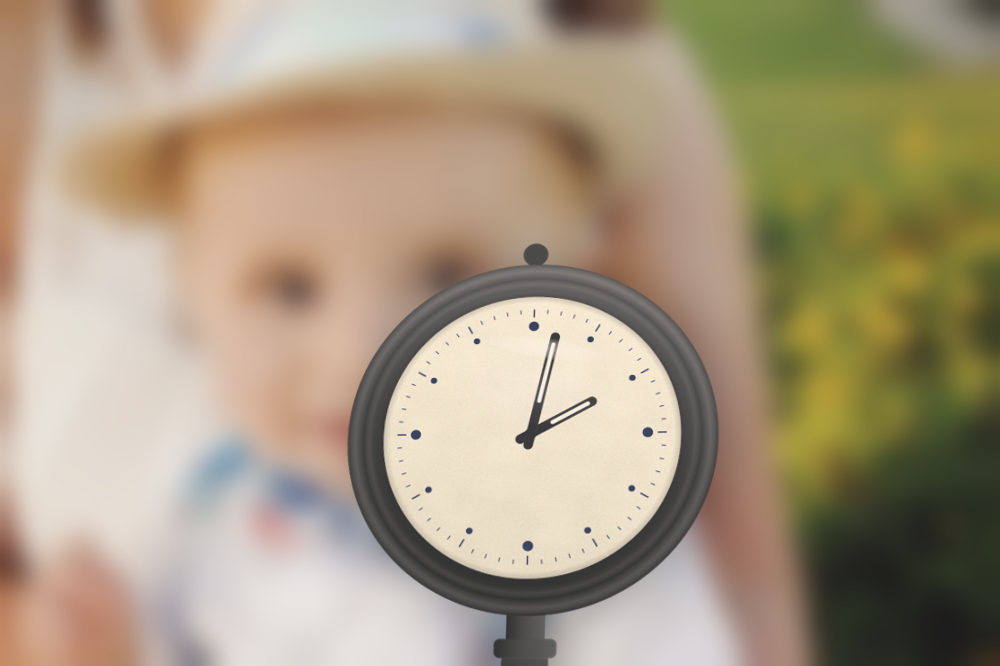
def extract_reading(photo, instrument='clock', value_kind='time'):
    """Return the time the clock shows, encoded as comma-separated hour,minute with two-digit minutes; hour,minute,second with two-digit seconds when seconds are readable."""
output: 2,02
